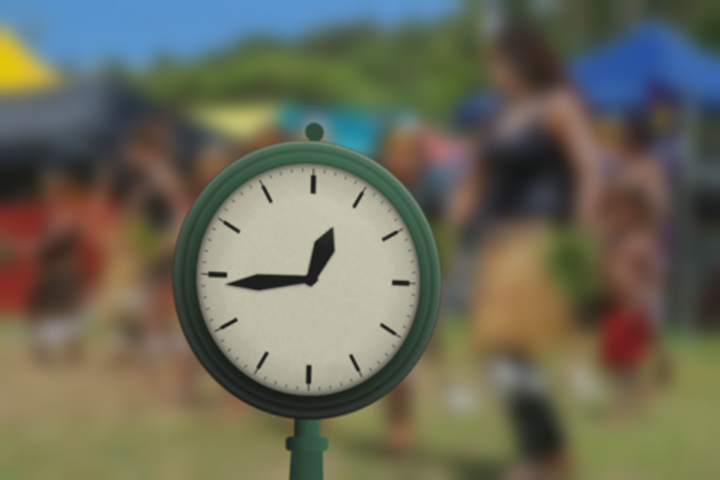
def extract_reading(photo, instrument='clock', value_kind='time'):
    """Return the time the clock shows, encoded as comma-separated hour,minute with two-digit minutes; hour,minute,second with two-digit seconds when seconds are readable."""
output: 12,44
